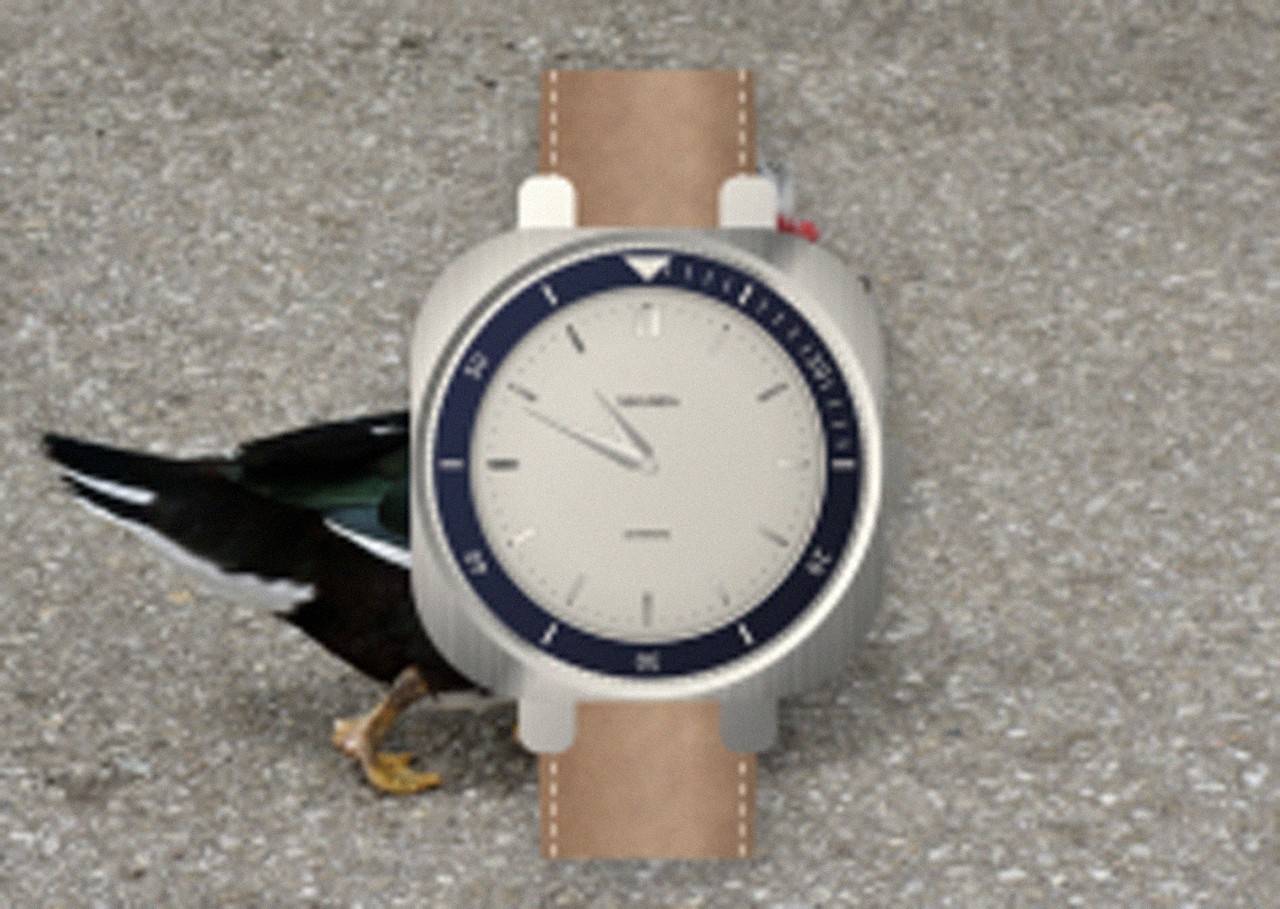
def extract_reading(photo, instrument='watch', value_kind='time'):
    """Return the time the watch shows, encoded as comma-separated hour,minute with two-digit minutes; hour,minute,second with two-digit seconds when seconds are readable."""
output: 10,49
